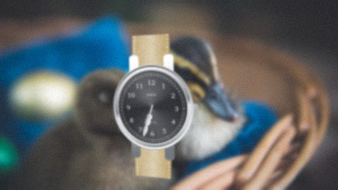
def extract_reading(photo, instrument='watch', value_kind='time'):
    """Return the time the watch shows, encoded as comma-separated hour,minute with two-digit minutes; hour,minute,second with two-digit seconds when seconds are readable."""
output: 6,33
